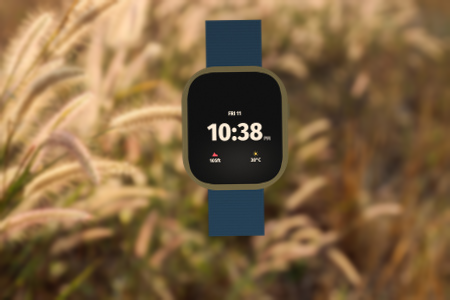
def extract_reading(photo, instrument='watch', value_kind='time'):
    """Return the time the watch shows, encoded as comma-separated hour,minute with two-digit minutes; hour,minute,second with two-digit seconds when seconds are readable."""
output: 10,38
